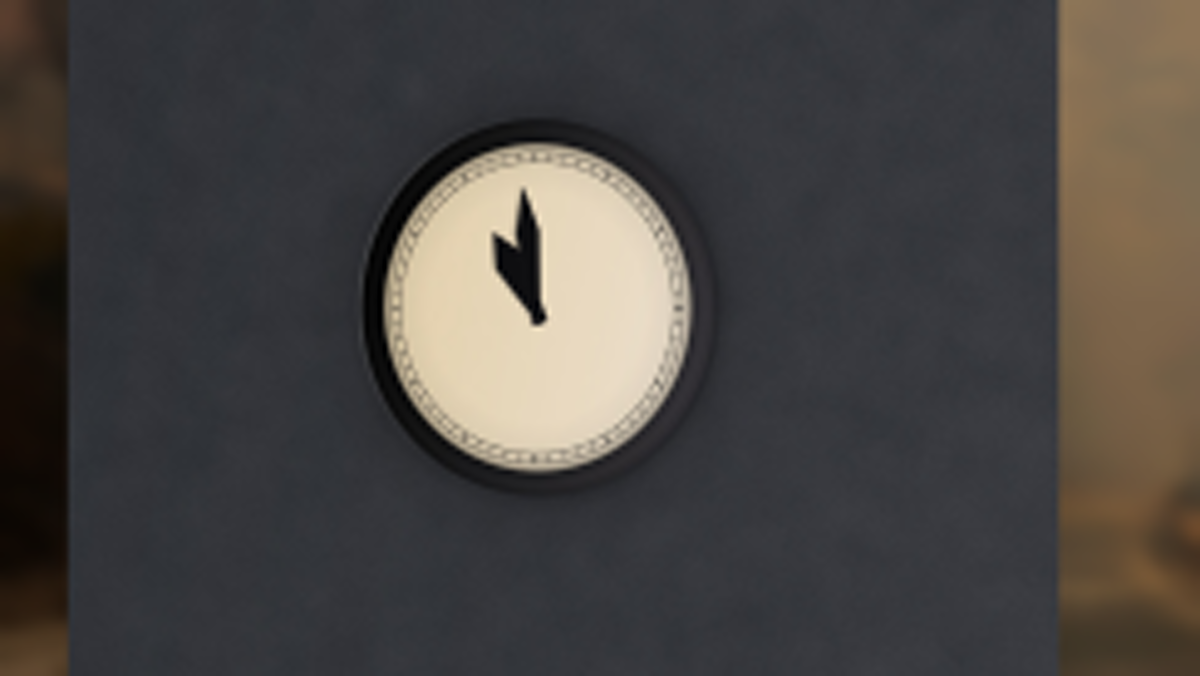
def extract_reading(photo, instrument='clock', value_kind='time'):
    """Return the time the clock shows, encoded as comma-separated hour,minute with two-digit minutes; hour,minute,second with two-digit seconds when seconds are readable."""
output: 10,59
